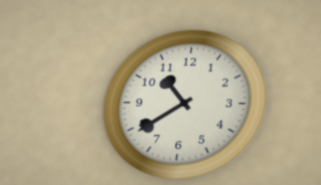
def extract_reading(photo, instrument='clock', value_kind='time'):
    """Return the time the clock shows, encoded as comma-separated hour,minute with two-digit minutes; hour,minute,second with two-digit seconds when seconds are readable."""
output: 10,39
